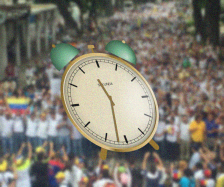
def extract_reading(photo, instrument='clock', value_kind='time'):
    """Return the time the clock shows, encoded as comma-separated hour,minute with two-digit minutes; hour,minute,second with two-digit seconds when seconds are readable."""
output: 11,32
